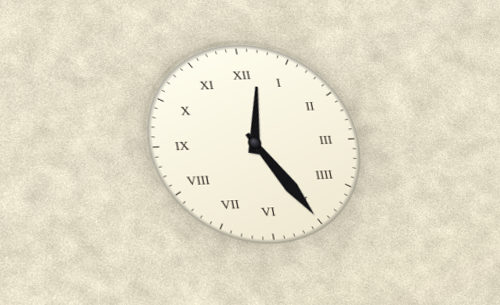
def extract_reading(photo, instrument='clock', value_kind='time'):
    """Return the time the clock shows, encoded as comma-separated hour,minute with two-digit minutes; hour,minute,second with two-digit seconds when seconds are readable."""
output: 12,25
